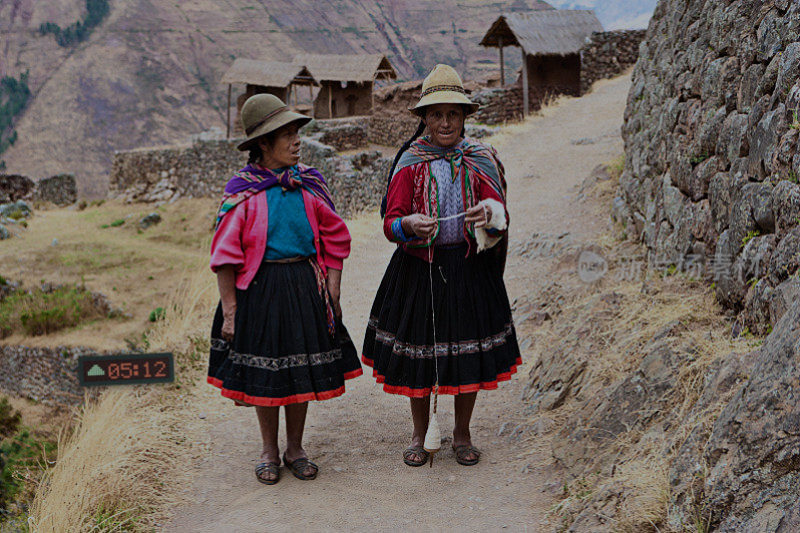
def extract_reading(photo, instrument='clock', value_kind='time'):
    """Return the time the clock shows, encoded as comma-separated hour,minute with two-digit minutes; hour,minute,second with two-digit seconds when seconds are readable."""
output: 5,12
